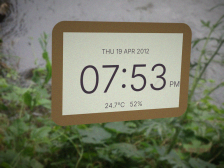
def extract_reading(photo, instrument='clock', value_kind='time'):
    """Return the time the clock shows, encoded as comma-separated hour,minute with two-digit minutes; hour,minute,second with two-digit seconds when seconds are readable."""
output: 7,53
